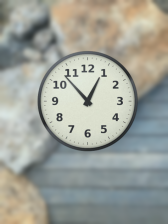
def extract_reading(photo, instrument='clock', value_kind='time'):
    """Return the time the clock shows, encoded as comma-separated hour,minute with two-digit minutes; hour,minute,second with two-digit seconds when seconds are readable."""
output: 12,53
